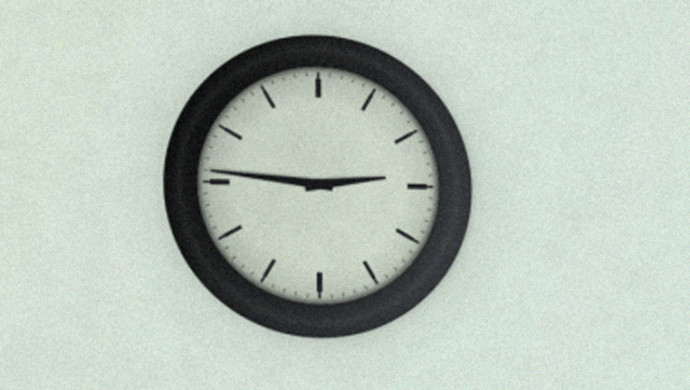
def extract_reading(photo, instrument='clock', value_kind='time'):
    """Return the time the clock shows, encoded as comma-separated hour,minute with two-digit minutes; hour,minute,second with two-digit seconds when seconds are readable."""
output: 2,46
